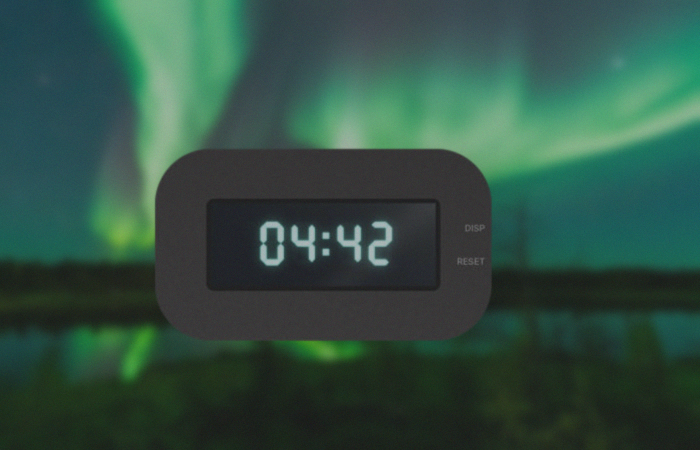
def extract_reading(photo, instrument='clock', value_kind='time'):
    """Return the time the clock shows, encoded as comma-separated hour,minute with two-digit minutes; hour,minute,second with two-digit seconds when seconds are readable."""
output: 4,42
